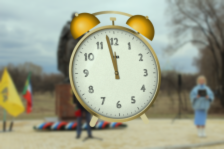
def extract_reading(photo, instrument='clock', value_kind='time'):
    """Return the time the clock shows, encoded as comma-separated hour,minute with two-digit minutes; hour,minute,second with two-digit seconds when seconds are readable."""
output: 11,58
